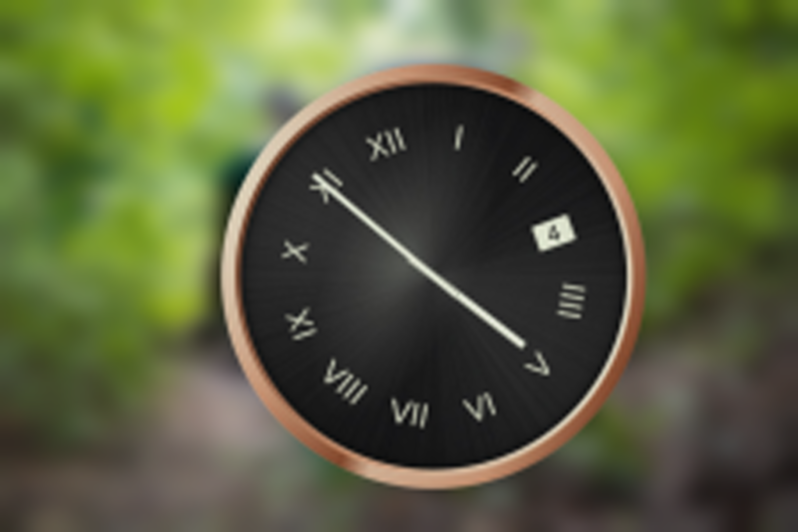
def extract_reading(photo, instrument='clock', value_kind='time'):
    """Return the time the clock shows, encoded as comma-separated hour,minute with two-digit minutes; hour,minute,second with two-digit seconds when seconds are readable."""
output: 4,55
